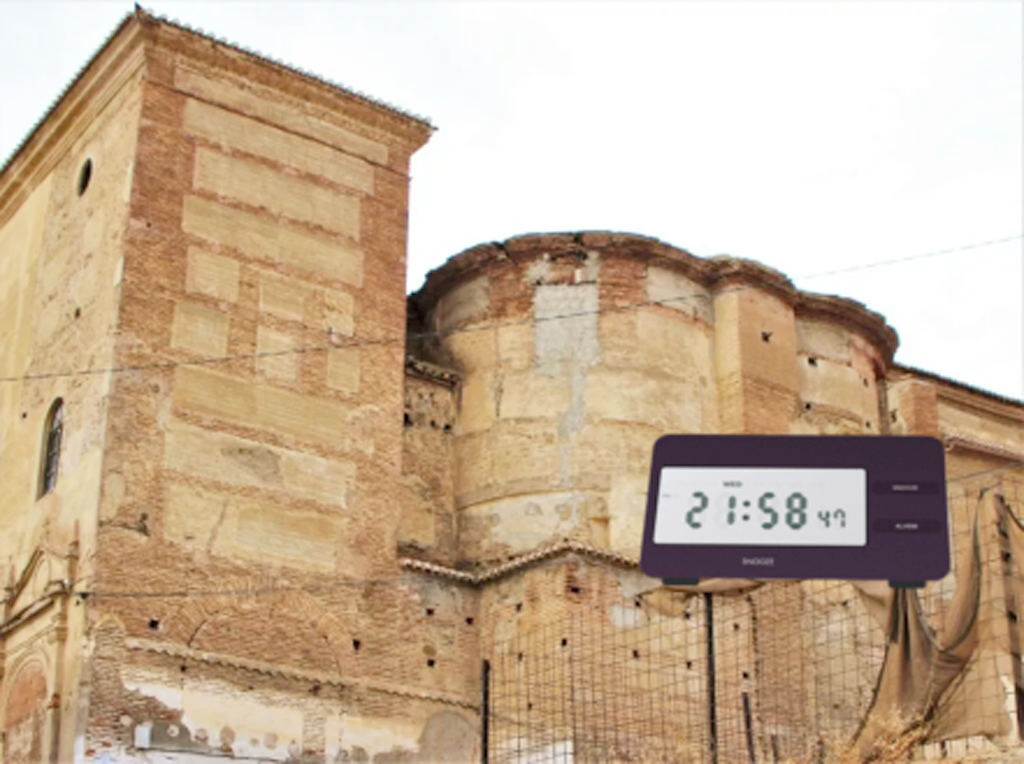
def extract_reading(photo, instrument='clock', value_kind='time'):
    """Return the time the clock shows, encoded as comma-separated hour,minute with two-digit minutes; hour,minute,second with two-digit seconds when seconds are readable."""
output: 21,58,47
